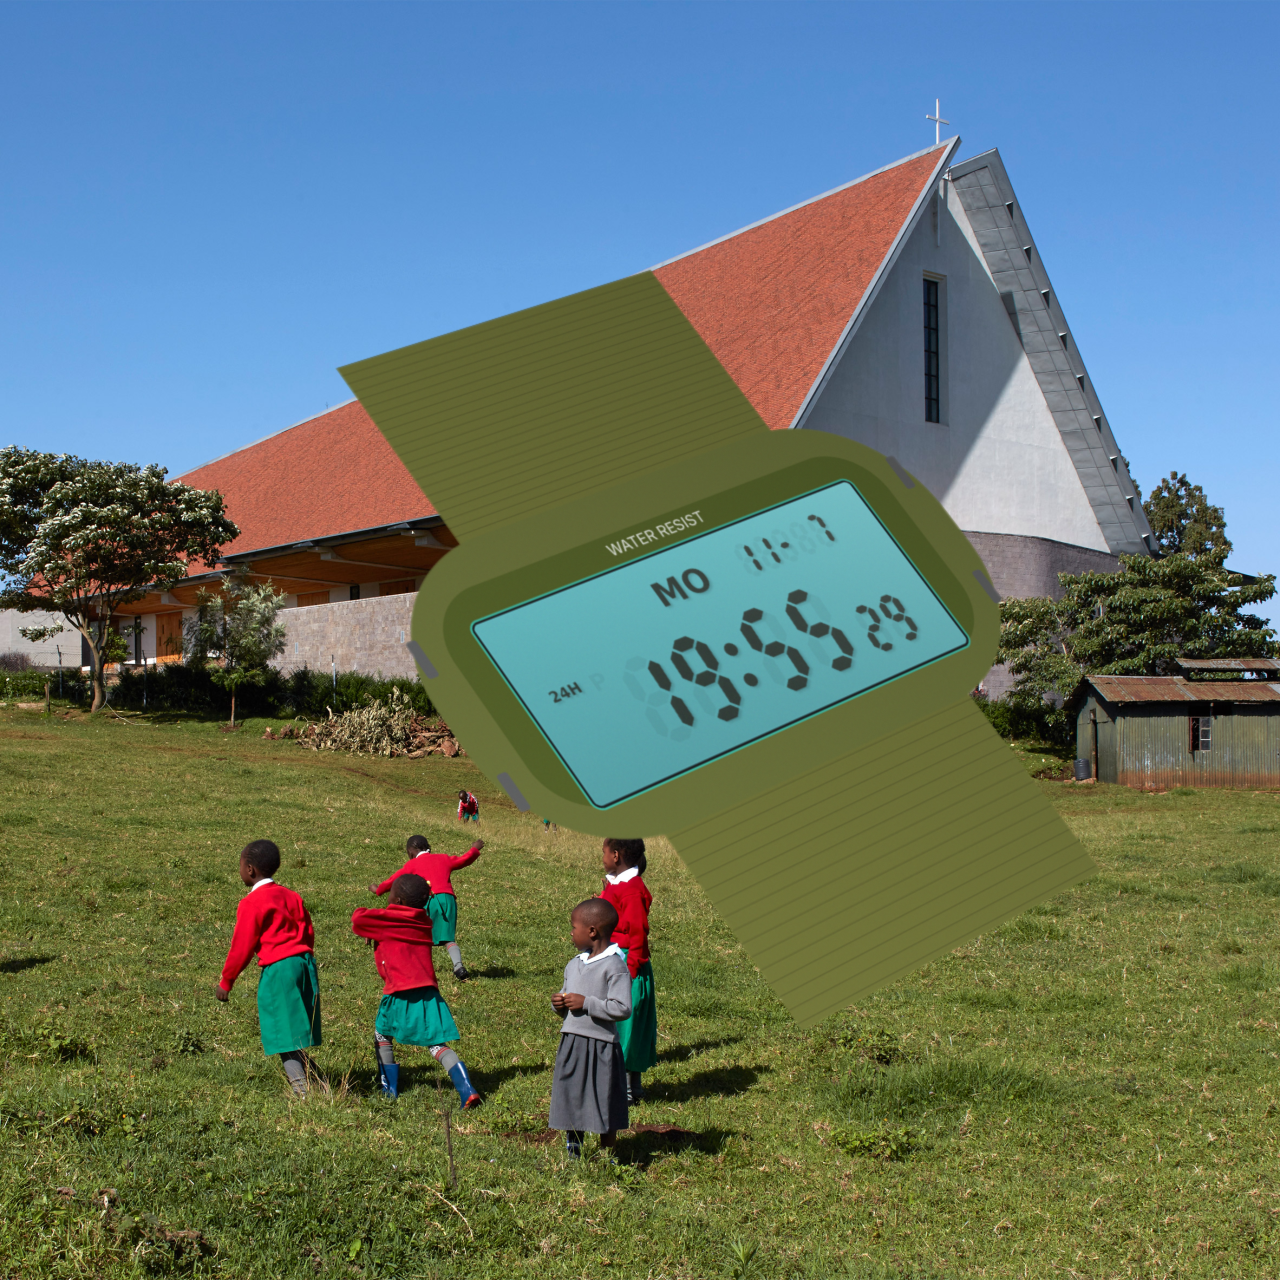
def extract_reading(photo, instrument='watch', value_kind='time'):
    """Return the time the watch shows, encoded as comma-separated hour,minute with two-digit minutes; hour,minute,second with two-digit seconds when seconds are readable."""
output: 19,55,29
